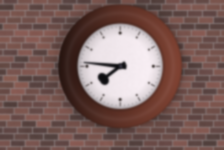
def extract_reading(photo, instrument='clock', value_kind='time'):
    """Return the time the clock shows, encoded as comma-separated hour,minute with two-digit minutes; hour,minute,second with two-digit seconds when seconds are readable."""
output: 7,46
